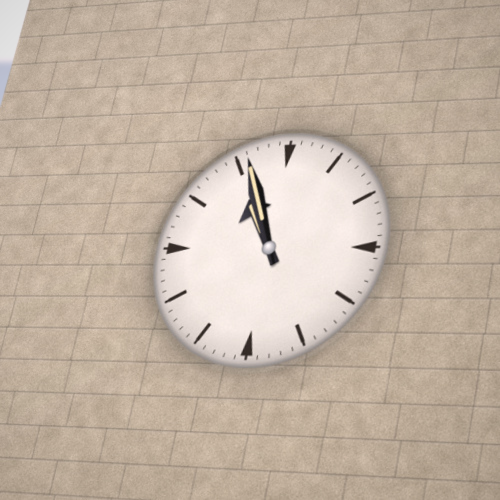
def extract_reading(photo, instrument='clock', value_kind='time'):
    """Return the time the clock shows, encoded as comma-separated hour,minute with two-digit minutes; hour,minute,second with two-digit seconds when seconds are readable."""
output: 10,56
